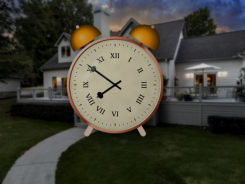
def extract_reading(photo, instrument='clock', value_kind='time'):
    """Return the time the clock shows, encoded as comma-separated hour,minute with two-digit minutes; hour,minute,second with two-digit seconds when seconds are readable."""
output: 7,51
